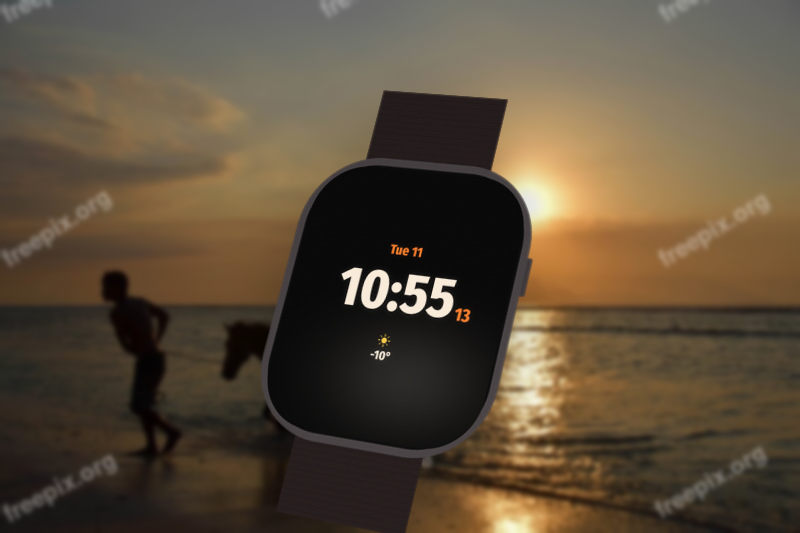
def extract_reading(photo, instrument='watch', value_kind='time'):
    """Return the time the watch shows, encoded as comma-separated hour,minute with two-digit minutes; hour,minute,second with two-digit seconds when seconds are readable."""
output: 10,55,13
